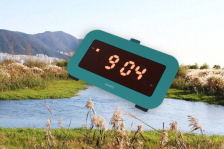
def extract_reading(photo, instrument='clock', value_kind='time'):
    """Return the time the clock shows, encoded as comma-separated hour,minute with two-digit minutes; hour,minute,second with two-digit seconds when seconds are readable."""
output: 9,04
